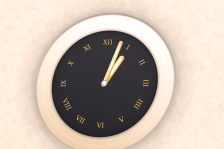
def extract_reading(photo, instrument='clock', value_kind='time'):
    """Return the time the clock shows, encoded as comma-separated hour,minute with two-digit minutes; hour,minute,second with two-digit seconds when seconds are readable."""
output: 1,03
